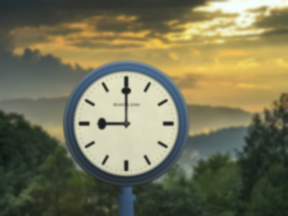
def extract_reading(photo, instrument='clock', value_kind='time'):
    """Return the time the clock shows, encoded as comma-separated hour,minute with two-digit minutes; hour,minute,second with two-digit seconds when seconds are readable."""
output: 9,00
